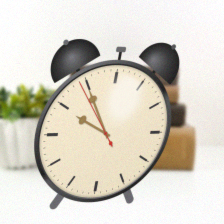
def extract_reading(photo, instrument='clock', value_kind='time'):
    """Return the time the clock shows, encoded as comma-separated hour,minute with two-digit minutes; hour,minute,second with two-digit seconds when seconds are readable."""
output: 9,54,54
